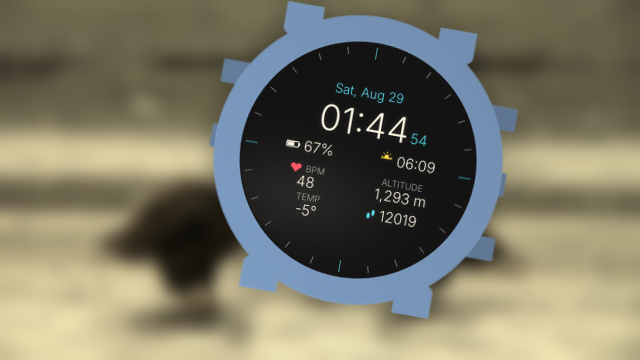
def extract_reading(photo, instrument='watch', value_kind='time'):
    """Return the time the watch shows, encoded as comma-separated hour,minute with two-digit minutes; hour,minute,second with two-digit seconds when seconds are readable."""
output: 1,44,54
